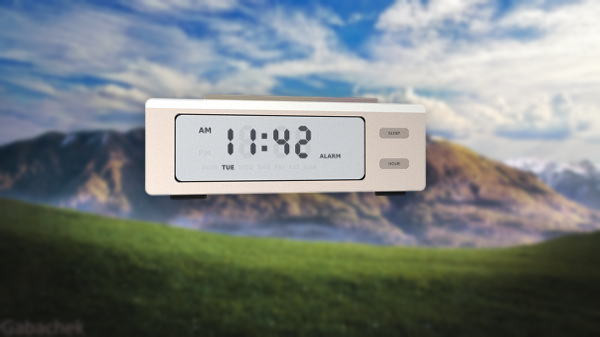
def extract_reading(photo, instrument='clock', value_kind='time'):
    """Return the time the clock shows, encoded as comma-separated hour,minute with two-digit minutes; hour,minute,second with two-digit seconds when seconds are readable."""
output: 11,42
